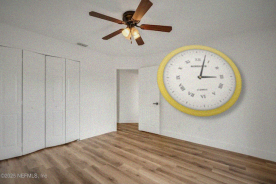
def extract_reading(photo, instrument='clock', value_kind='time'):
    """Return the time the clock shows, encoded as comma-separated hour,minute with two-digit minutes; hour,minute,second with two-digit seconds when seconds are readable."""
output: 3,03
